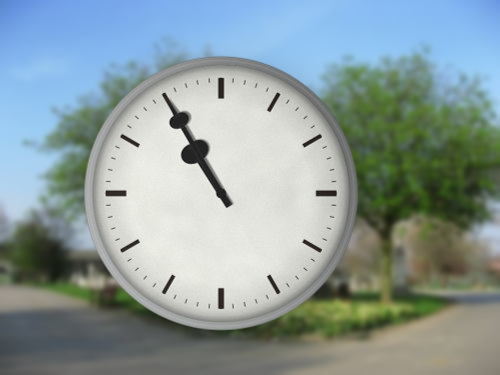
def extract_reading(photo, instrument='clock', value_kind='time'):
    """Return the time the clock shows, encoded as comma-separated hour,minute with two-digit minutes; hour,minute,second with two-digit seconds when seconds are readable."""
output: 10,55
